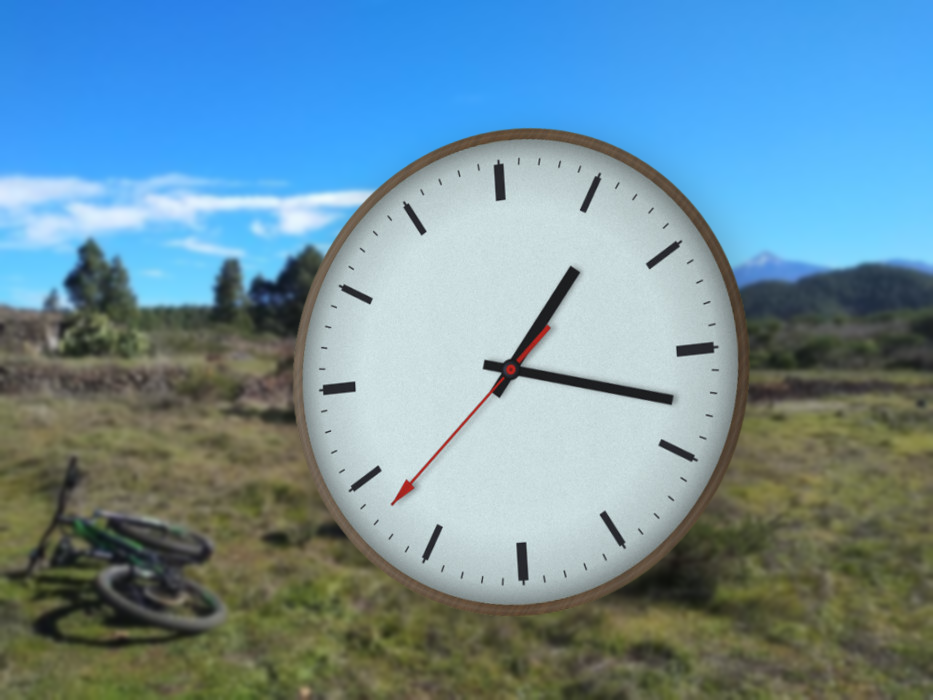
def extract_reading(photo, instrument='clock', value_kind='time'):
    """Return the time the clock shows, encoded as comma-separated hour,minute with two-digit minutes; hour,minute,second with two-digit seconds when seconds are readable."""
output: 1,17,38
